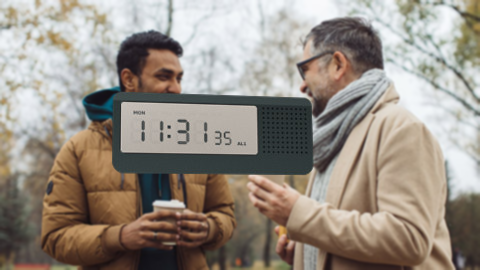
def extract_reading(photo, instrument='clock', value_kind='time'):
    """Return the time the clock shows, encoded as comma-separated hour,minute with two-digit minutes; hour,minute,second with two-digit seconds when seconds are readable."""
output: 11,31,35
